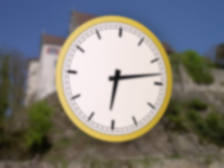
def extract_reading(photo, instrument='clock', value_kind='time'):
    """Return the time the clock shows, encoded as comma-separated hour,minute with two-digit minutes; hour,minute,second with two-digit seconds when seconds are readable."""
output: 6,13
